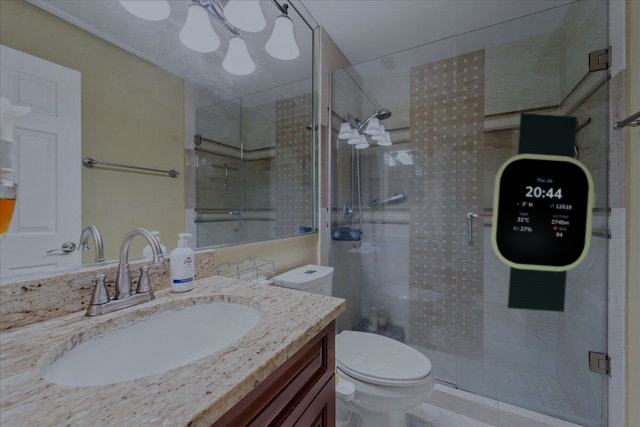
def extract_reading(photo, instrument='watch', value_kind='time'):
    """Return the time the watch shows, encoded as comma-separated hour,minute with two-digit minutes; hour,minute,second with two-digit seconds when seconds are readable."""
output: 20,44
